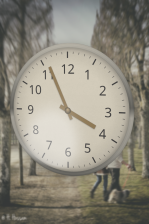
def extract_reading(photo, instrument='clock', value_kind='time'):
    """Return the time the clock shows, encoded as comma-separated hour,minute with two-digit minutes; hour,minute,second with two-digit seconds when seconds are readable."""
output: 3,56
